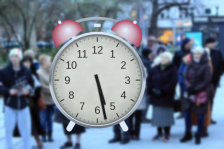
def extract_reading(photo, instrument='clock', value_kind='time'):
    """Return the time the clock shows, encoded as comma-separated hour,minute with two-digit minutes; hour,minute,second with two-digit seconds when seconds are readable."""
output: 5,28
